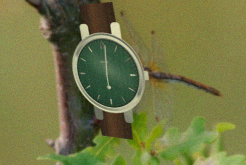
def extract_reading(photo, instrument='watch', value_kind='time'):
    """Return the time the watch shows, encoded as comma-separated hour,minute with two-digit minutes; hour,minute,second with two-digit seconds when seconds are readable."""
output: 6,01
